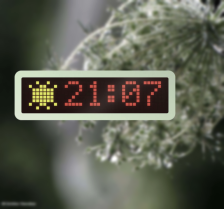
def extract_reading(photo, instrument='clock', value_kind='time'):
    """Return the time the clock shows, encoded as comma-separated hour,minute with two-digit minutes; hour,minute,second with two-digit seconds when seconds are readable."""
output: 21,07
